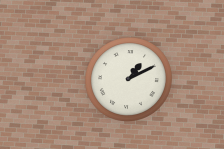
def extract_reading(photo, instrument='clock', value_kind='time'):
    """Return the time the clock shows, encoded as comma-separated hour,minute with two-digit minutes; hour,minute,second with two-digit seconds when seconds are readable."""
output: 1,10
